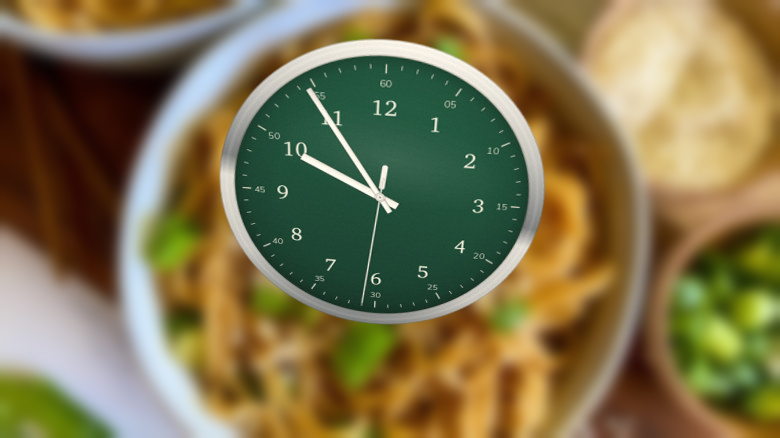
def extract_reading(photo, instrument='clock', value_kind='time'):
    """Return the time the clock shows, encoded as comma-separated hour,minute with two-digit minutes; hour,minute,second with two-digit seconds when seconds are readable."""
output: 9,54,31
